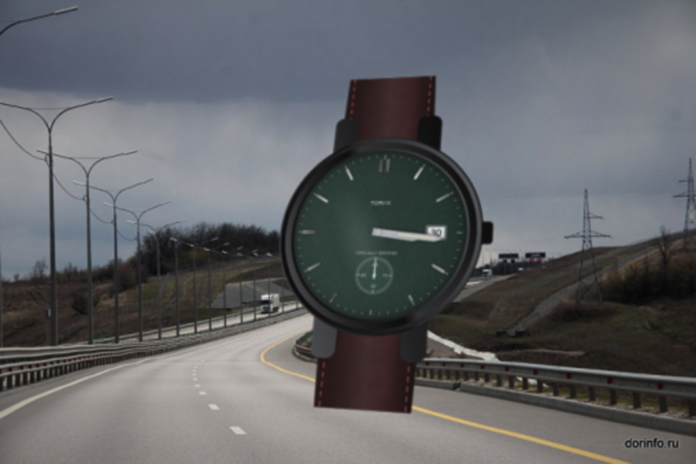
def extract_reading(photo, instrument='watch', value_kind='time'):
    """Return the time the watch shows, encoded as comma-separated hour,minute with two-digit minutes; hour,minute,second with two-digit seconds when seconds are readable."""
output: 3,16
